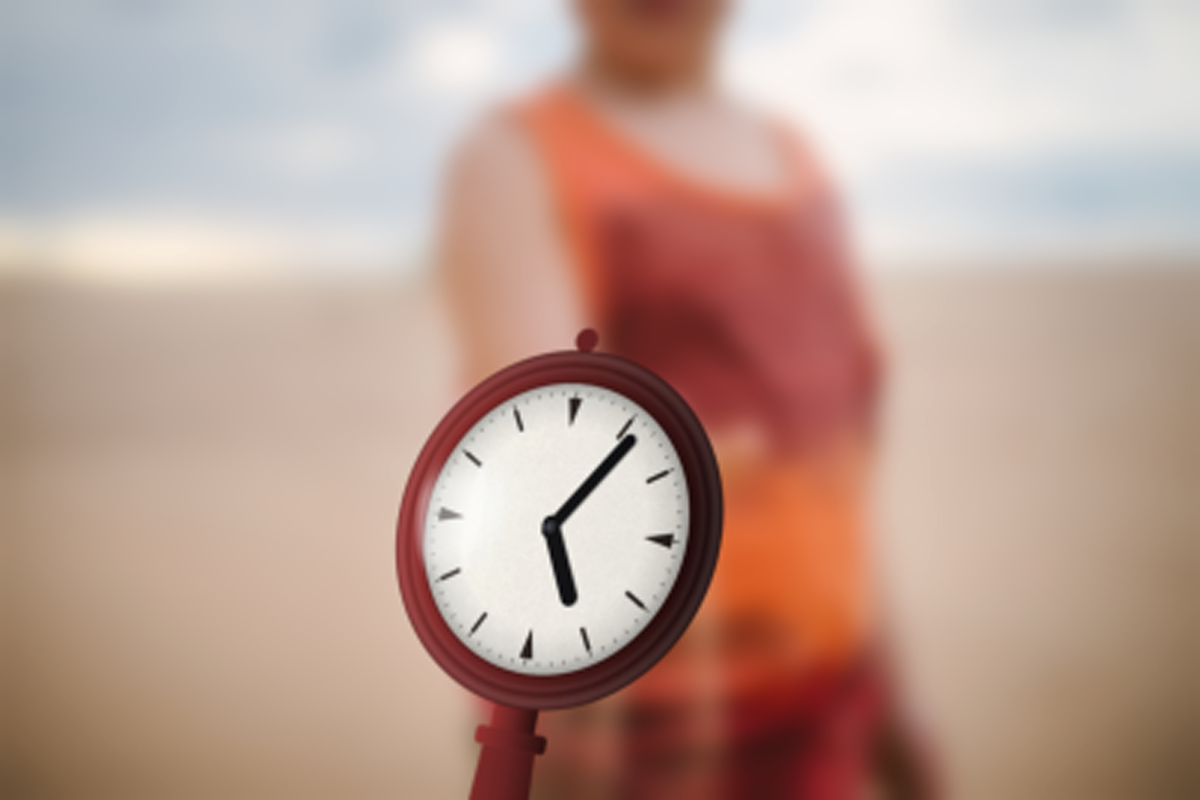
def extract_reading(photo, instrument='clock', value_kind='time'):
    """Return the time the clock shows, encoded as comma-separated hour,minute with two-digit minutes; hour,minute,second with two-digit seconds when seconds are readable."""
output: 5,06
